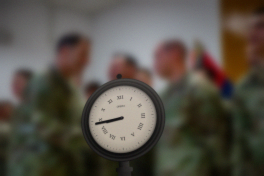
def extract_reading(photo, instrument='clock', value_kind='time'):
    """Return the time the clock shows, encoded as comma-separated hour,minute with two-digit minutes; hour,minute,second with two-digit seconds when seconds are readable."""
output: 8,44
